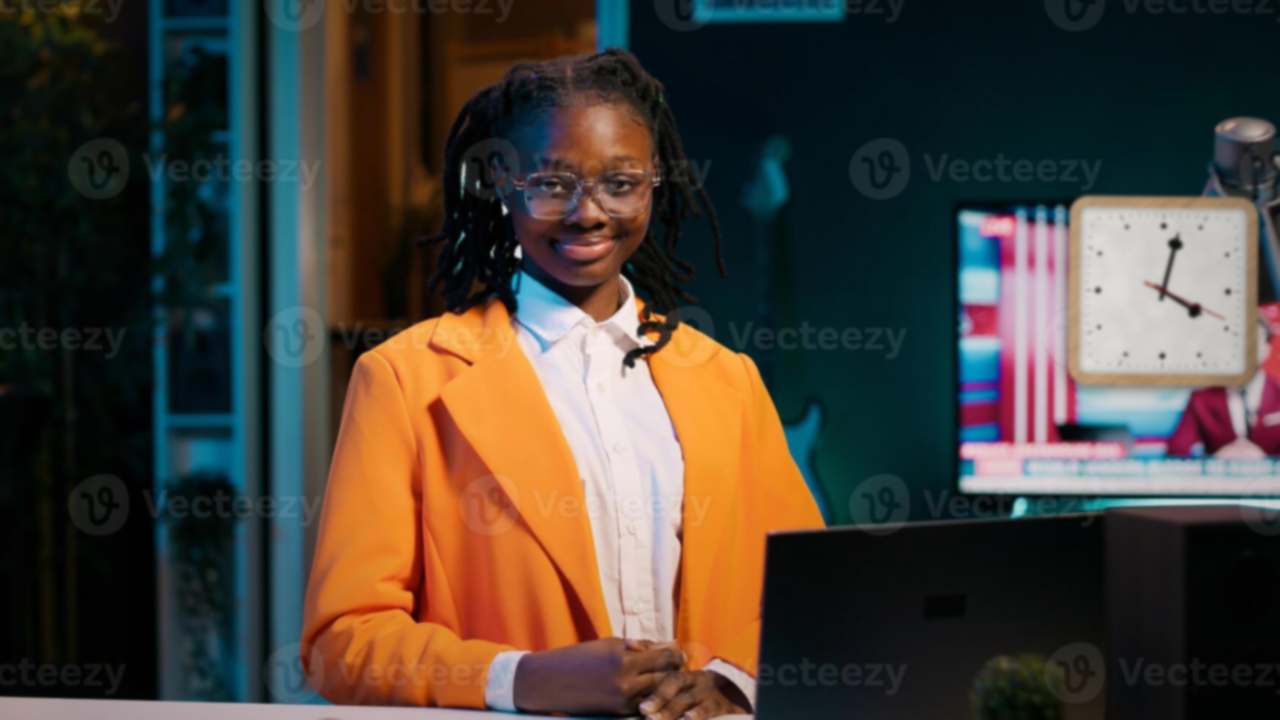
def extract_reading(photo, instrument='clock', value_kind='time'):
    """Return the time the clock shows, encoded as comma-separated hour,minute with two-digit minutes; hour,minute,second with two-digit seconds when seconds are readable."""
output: 4,02,19
